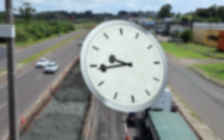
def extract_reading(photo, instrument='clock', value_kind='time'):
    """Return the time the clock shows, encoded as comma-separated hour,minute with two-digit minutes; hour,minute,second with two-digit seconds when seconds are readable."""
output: 9,44
